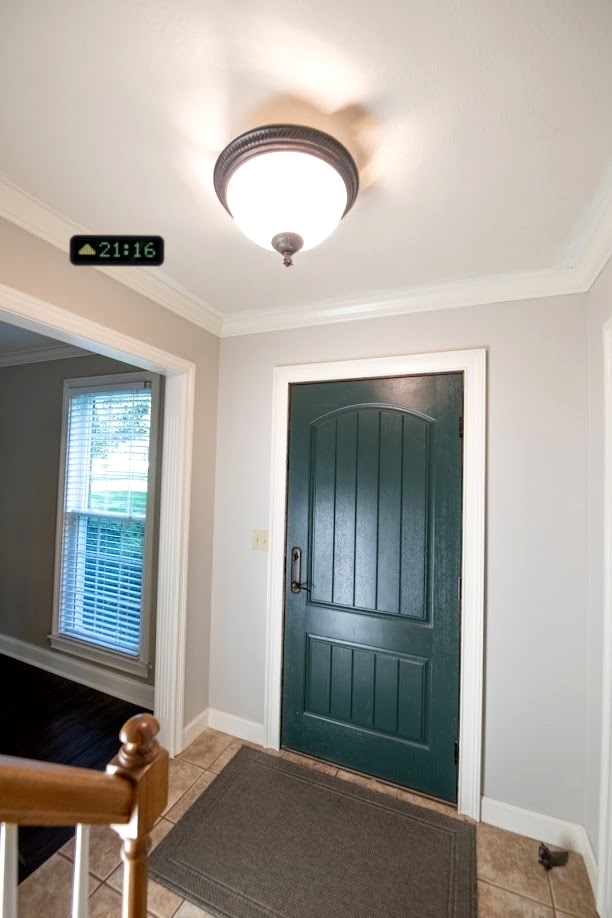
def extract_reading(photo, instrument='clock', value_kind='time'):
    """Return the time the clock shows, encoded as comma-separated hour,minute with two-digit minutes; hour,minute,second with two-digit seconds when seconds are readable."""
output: 21,16
